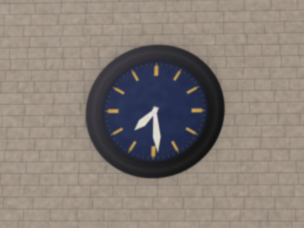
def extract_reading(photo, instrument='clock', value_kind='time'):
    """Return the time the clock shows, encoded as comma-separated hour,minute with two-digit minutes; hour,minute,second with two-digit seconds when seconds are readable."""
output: 7,29
